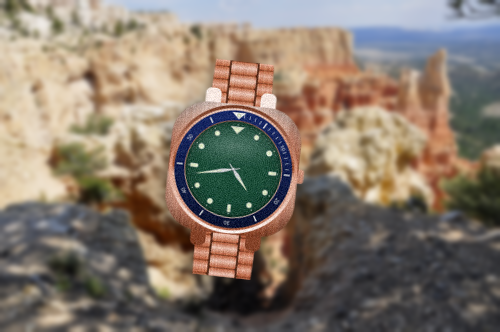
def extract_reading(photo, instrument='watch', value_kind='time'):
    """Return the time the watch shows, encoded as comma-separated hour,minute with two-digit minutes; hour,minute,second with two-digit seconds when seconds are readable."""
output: 4,43
